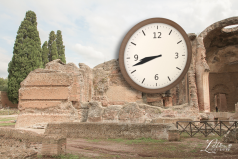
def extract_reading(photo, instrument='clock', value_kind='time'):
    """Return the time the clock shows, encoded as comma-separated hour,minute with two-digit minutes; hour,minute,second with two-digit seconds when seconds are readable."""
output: 8,42
